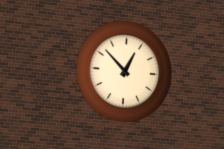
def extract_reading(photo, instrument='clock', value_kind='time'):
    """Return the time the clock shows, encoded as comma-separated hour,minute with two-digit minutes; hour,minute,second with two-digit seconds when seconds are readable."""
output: 12,52
